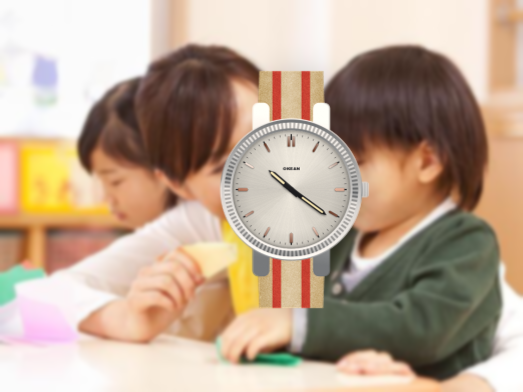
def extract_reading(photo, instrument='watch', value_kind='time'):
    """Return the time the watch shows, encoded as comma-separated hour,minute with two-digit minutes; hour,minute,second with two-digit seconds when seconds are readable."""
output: 10,21
